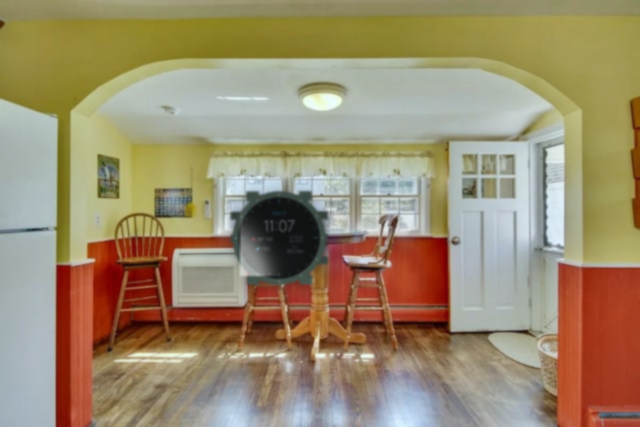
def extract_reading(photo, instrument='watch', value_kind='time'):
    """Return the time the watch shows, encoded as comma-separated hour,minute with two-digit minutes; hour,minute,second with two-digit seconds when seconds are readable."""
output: 11,07
